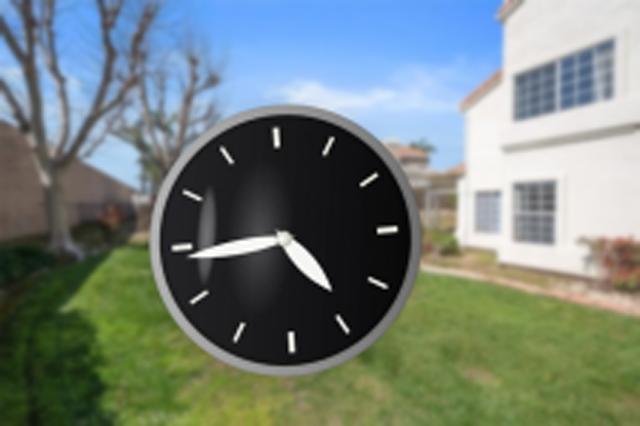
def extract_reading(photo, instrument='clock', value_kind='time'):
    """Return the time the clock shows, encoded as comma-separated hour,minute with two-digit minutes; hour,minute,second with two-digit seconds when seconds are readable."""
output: 4,44
